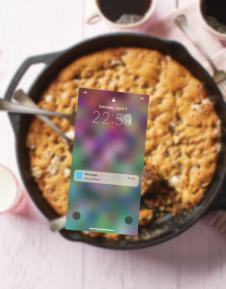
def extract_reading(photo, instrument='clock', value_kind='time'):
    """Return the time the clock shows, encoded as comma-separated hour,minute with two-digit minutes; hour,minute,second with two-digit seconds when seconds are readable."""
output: 22,59
